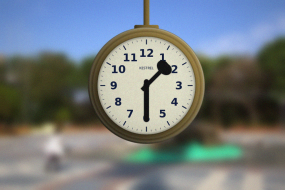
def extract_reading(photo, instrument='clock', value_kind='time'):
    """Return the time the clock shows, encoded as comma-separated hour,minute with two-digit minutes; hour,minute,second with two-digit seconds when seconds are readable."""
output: 1,30
